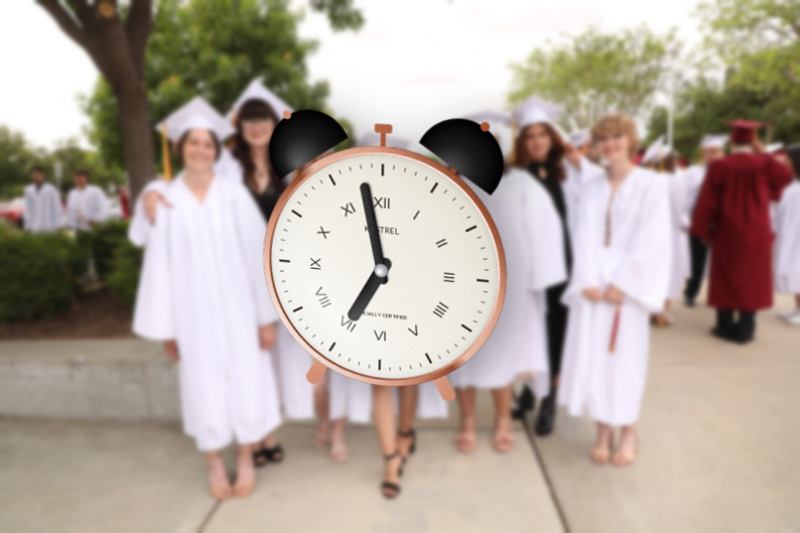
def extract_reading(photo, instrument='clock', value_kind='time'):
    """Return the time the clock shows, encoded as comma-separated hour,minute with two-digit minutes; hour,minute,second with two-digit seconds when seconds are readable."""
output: 6,58
